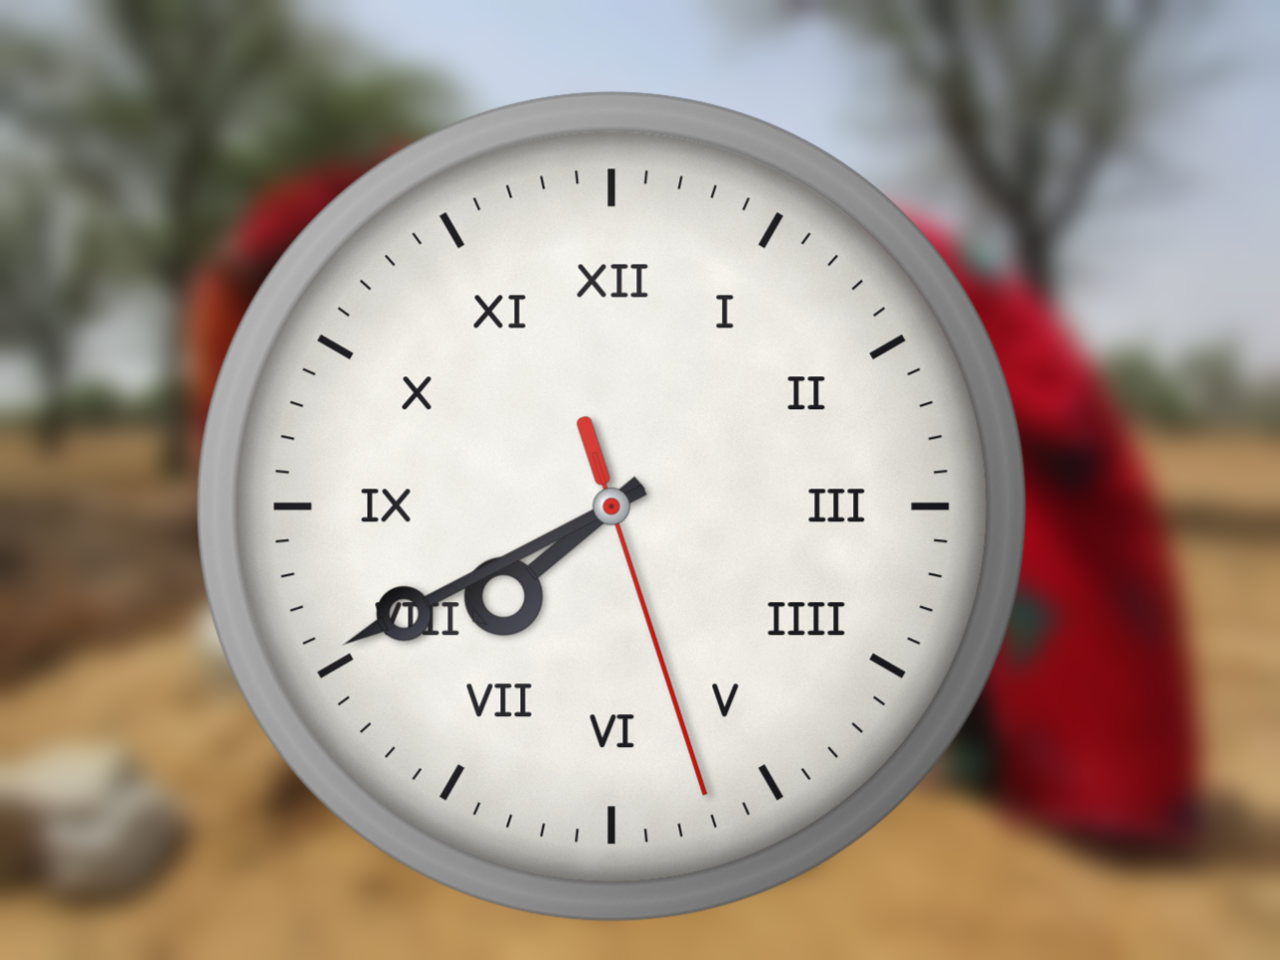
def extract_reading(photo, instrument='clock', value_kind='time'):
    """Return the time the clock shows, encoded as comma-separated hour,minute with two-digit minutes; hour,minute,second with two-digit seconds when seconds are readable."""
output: 7,40,27
